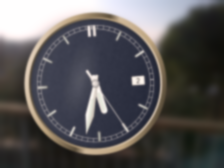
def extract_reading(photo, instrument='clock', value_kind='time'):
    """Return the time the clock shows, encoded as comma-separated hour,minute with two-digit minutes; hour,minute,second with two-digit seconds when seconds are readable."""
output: 5,32,25
